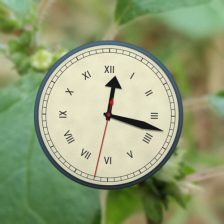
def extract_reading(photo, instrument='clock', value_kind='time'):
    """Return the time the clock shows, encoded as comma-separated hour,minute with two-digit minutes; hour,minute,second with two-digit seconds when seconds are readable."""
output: 12,17,32
